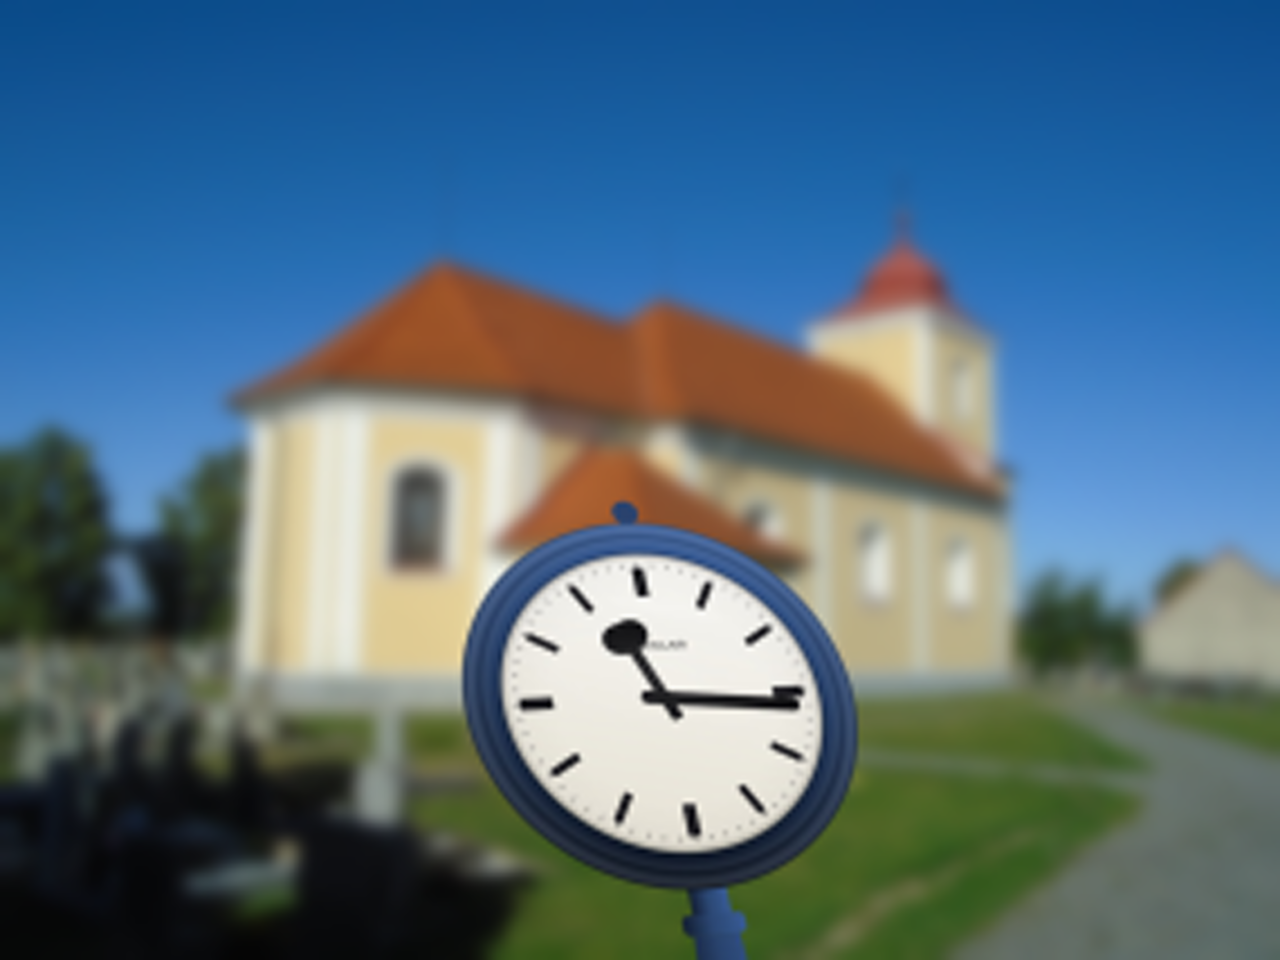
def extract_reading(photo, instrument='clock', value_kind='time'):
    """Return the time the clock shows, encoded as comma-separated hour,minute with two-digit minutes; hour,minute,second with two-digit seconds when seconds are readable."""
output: 11,16
